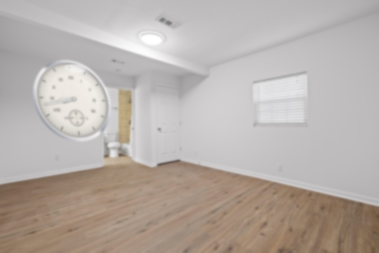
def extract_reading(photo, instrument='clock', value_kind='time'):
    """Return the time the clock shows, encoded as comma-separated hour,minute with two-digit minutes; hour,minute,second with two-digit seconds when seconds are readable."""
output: 8,43
